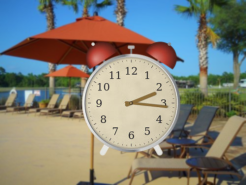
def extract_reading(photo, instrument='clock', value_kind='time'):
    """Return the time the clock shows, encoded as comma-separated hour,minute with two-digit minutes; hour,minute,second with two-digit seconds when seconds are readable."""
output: 2,16
